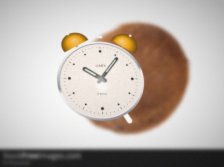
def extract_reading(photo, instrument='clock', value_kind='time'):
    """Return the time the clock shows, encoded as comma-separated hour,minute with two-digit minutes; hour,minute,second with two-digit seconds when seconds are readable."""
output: 10,06
